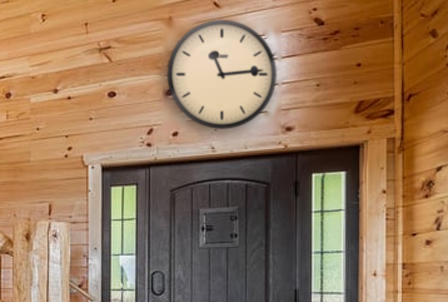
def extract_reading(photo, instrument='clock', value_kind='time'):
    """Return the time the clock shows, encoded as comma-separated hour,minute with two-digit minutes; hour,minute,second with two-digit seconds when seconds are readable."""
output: 11,14
